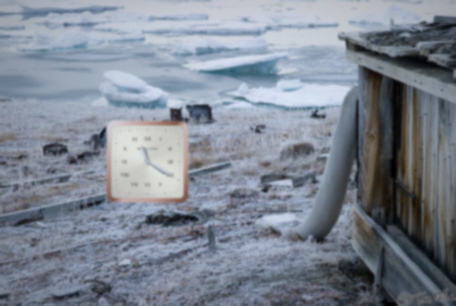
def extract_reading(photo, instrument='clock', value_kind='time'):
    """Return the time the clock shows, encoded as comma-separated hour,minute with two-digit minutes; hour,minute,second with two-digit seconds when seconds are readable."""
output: 11,20
